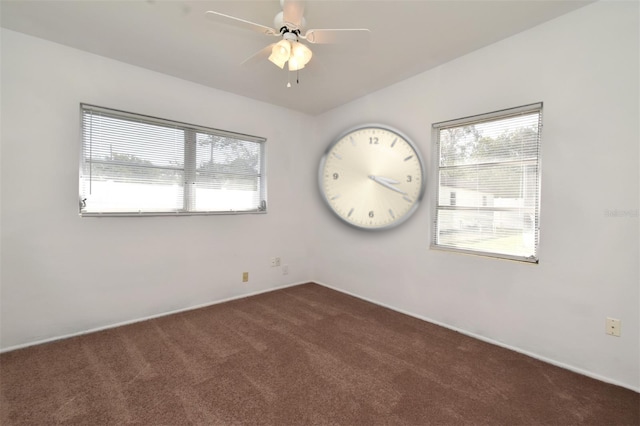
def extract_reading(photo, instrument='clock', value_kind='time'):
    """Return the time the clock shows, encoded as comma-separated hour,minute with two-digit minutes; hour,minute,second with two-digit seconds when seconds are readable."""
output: 3,19
